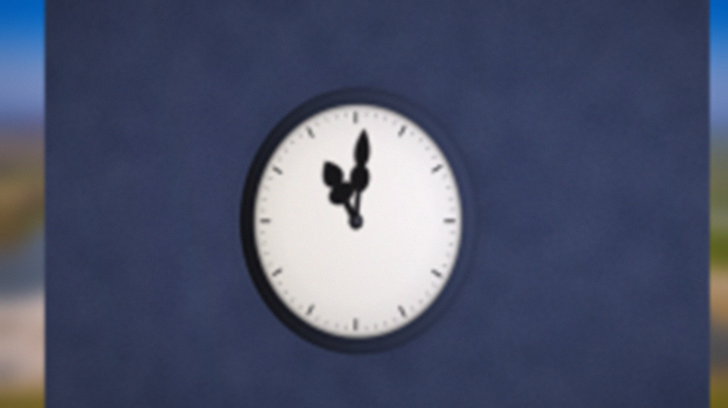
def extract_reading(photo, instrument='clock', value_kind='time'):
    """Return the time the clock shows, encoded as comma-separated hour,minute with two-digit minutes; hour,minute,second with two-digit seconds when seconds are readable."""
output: 11,01
